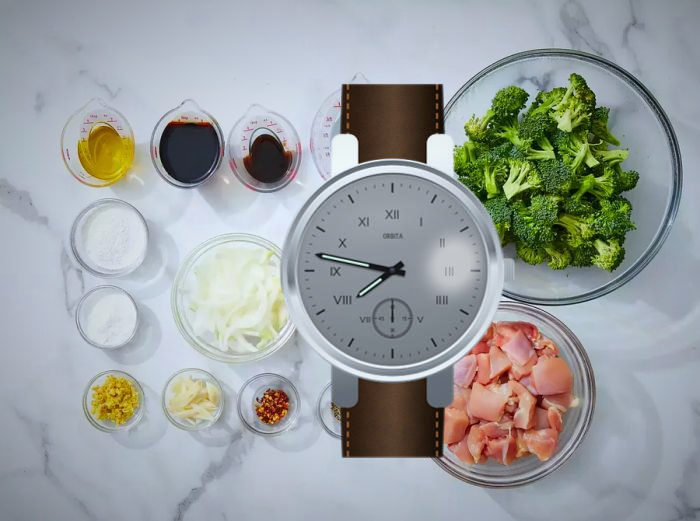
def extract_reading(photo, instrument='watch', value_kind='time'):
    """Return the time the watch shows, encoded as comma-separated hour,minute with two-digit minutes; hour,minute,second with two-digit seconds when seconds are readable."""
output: 7,47
